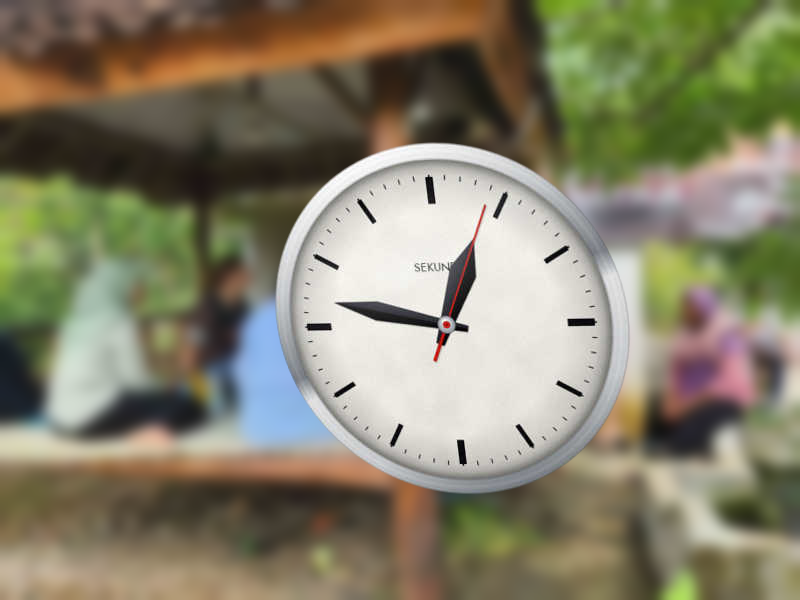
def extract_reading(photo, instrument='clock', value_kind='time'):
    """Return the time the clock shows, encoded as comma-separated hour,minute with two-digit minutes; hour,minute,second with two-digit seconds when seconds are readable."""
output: 12,47,04
